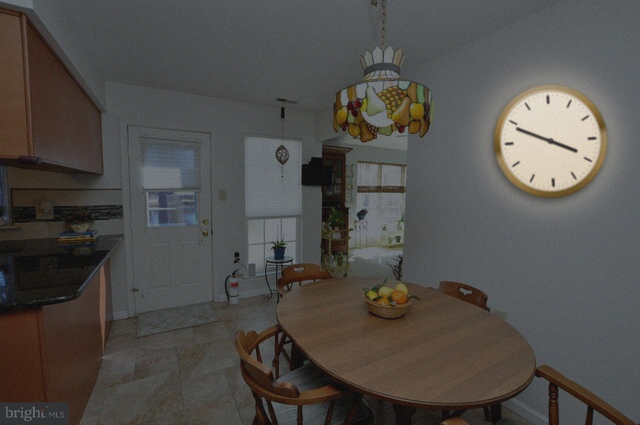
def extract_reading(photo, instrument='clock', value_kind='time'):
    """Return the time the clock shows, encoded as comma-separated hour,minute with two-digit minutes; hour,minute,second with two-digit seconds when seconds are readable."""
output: 3,49
